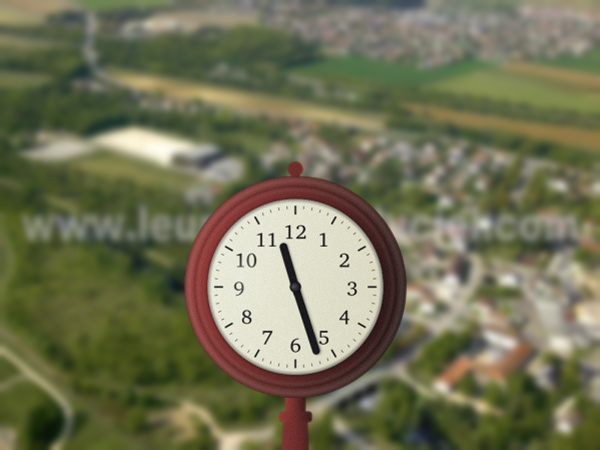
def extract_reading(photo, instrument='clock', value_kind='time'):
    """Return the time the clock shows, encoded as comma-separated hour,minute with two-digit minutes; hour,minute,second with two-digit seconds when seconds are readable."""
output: 11,27
